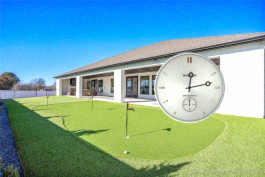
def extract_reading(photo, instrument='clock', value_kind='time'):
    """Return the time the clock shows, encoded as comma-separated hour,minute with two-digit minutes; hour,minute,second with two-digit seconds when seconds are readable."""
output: 12,13
